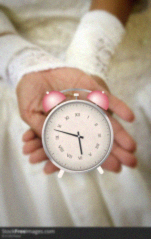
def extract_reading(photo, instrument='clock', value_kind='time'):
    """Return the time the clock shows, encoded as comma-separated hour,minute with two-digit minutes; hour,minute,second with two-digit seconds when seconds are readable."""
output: 5,48
